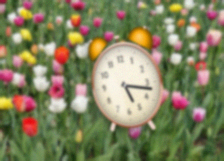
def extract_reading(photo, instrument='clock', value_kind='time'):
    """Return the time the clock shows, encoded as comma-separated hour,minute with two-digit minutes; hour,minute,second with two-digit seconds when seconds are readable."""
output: 5,17
